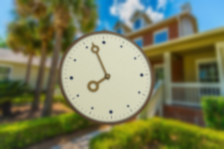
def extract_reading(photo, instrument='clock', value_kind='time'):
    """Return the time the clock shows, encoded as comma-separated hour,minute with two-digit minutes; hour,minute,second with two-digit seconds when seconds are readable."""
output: 7,57
